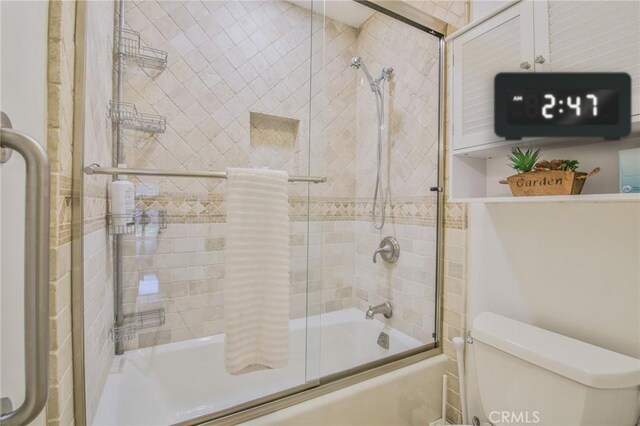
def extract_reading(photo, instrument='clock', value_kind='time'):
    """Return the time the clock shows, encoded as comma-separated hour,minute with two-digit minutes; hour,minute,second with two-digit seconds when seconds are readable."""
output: 2,47
